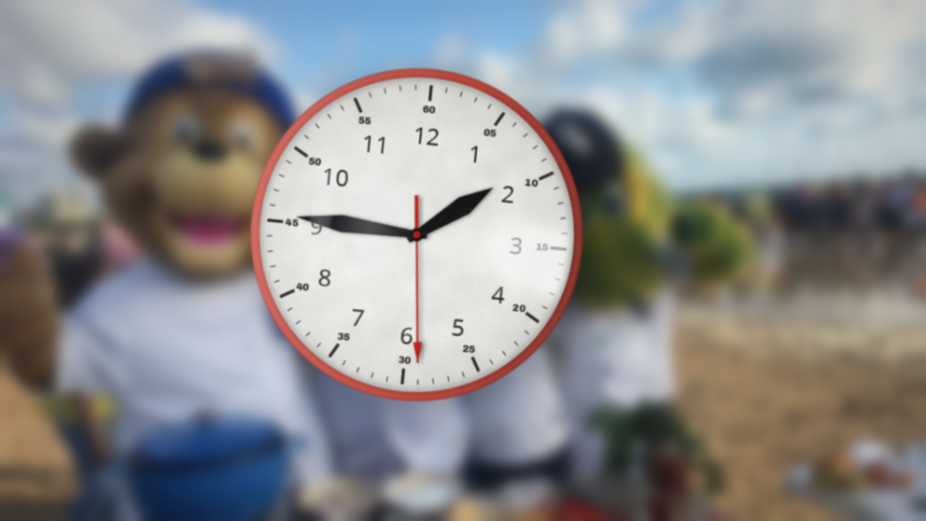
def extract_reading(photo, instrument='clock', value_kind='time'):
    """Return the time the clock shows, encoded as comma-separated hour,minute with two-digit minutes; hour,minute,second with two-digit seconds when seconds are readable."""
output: 1,45,29
